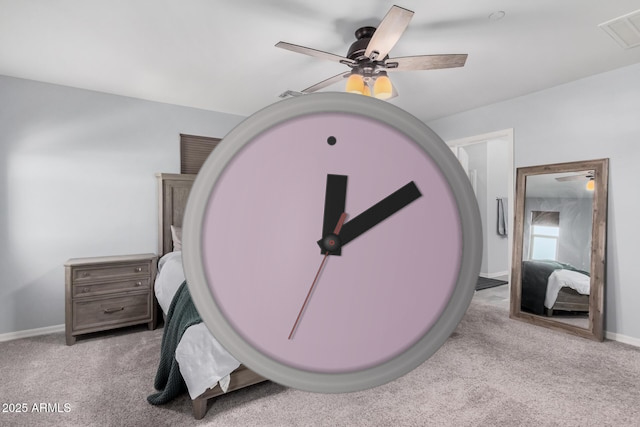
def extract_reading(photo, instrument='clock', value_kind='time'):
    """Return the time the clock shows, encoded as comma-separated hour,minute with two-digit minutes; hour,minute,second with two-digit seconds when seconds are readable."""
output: 12,09,34
